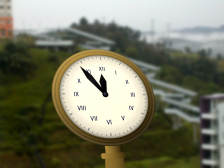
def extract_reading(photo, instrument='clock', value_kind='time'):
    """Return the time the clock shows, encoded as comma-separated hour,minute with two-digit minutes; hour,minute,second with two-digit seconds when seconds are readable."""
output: 11,54
